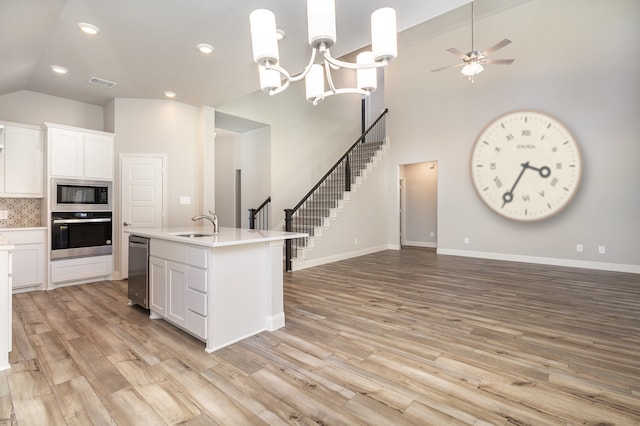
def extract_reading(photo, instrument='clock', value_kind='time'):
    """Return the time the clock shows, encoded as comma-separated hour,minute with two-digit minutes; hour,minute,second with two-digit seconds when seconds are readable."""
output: 3,35
